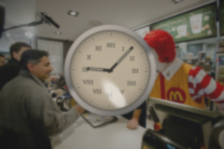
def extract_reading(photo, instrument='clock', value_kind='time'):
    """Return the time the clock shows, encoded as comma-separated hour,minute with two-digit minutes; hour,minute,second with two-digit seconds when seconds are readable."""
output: 9,07
